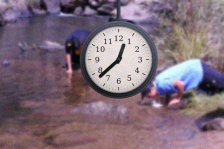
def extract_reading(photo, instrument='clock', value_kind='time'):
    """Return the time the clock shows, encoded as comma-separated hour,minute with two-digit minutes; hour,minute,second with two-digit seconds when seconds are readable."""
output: 12,38
